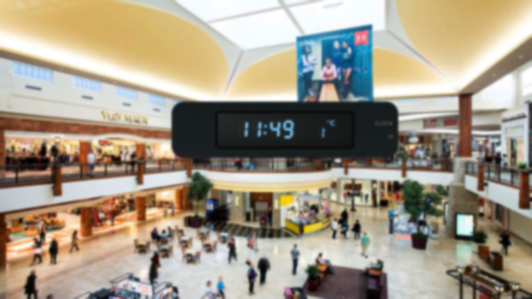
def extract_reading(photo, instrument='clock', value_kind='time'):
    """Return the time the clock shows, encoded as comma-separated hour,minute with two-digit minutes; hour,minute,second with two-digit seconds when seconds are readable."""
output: 11,49
